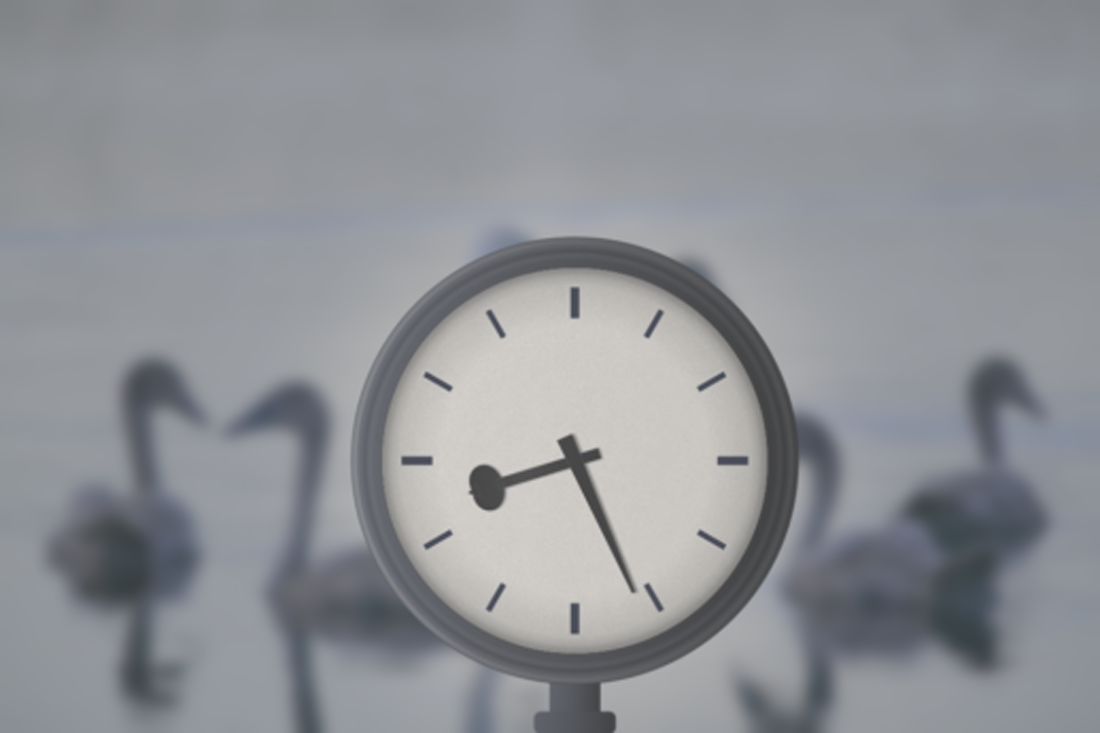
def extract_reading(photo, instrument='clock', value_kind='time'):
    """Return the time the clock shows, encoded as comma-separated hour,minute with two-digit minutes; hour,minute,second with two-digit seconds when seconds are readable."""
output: 8,26
